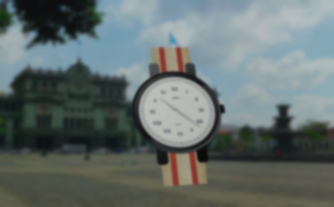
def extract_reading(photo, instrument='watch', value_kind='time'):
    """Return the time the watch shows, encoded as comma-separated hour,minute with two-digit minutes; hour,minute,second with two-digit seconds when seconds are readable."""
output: 10,22
